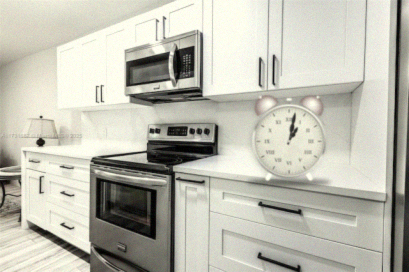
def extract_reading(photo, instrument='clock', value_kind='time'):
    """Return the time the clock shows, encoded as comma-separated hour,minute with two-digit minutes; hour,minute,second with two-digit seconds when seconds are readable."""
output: 1,02
